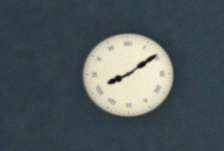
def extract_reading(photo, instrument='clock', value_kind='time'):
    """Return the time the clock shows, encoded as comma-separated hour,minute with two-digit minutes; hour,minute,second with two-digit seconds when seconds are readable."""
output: 8,09
